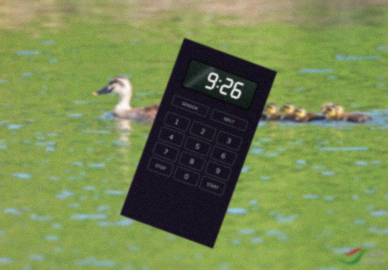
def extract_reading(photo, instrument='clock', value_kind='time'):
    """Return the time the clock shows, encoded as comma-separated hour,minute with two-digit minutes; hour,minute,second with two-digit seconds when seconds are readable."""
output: 9,26
